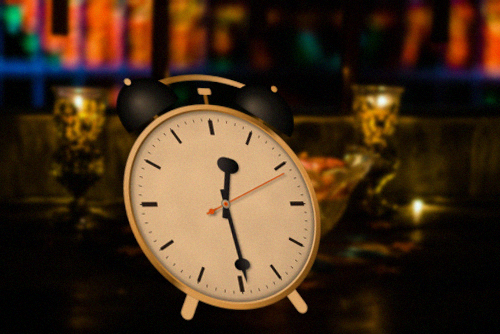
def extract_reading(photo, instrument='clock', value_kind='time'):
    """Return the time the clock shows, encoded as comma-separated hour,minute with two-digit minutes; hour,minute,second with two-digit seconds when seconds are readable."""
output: 12,29,11
